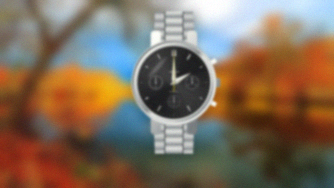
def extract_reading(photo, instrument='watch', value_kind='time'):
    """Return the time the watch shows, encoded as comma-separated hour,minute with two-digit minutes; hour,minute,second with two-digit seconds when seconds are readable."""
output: 2,00
